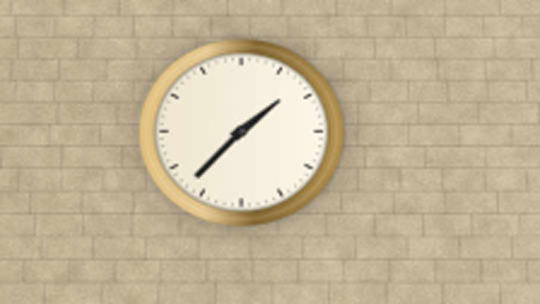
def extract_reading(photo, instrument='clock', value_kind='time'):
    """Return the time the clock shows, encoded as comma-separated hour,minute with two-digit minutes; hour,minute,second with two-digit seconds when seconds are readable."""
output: 1,37
